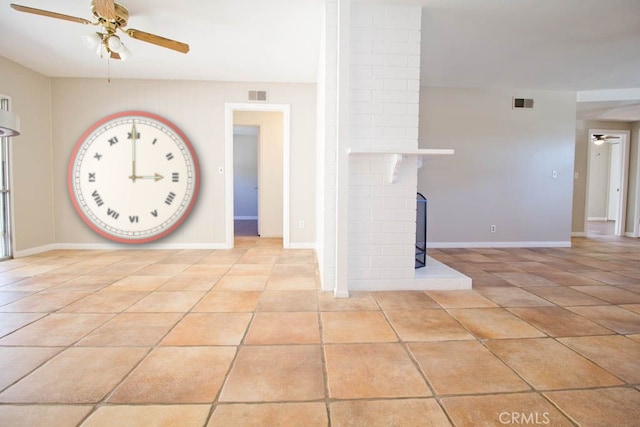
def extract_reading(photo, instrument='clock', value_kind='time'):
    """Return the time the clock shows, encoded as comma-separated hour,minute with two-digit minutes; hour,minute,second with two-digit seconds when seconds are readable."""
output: 3,00
